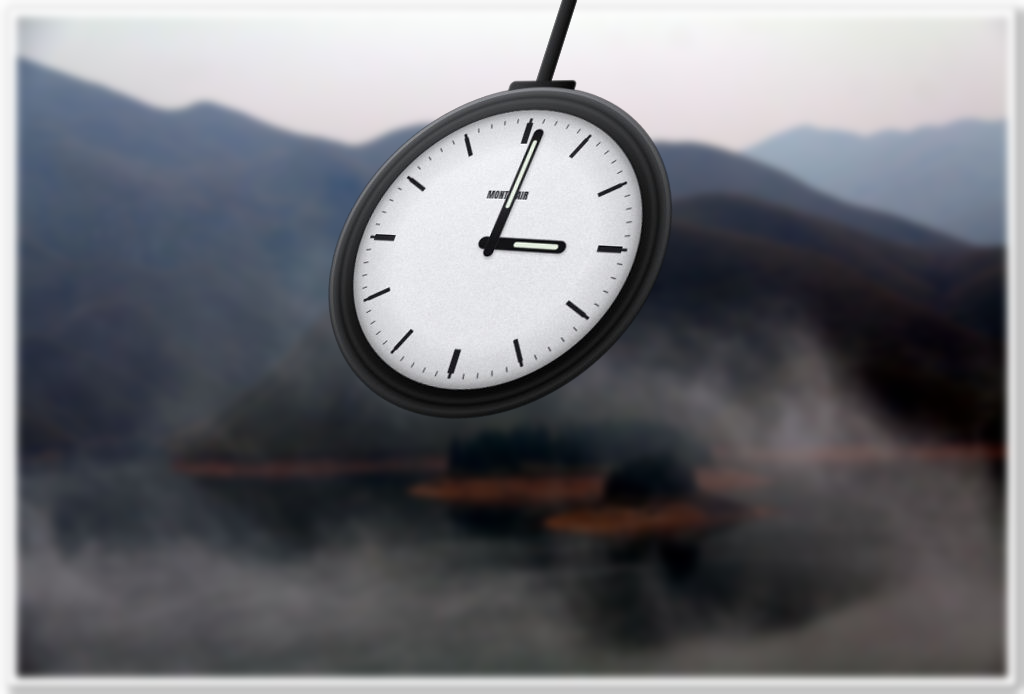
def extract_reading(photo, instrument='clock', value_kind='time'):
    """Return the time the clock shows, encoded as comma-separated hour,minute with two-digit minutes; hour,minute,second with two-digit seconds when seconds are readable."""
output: 3,01
